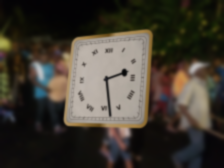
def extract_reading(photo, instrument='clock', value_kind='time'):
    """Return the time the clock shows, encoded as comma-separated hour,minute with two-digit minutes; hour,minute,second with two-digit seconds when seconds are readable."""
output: 2,28
